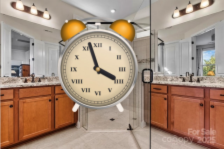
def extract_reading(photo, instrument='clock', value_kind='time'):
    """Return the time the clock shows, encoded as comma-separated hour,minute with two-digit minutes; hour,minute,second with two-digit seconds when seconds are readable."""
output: 3,57
